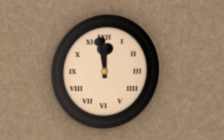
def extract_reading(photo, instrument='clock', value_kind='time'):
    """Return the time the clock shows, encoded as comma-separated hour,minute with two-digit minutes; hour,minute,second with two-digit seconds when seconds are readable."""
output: 11,58
